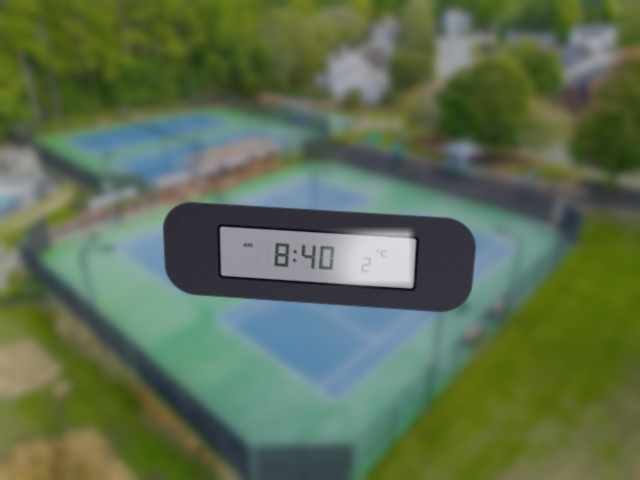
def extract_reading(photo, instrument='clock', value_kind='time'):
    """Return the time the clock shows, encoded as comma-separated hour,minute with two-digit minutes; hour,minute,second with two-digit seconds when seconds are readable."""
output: 8,40
